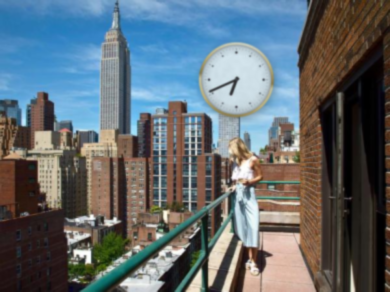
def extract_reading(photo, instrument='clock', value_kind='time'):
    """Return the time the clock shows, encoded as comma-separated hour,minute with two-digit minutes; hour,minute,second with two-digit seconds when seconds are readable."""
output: 6,41
